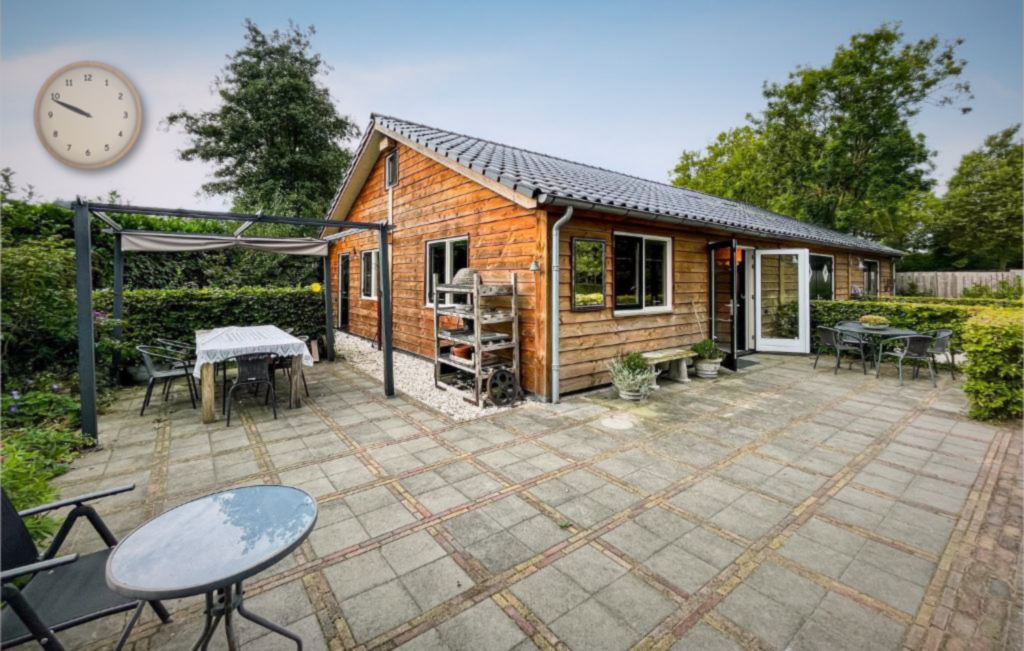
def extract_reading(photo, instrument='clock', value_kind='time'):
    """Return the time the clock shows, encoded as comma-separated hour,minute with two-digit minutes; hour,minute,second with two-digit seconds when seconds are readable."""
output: 9,49
